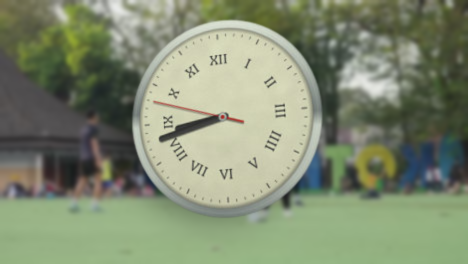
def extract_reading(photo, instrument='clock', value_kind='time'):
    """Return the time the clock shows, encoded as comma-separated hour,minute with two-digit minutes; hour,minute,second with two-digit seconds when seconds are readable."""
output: 8,42,48
